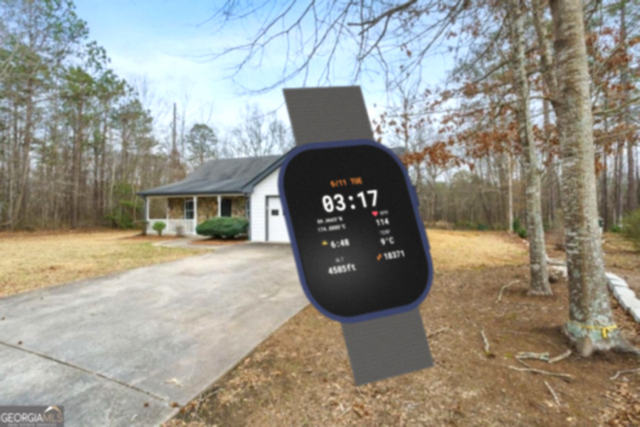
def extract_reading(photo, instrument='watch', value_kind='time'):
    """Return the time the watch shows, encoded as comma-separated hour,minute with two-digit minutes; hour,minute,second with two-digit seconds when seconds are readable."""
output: 3,17
